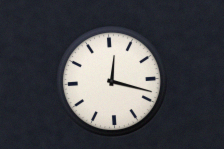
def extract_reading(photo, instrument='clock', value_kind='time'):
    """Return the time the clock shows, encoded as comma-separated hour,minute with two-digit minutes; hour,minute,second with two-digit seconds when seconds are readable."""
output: 12,18
